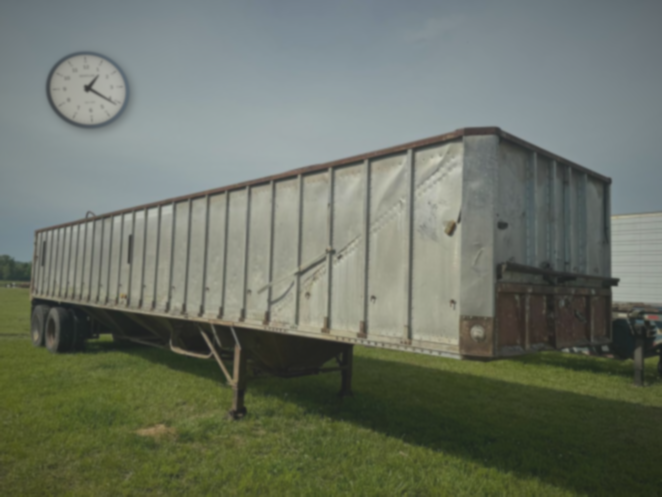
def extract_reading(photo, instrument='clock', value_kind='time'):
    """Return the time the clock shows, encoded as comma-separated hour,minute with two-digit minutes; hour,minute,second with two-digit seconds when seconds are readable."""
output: 1,21
